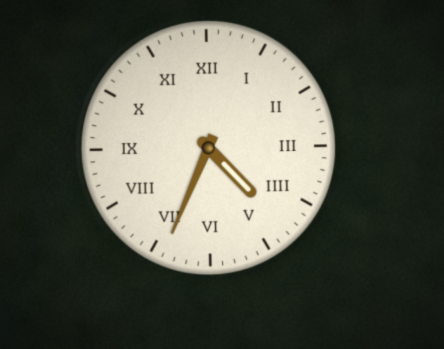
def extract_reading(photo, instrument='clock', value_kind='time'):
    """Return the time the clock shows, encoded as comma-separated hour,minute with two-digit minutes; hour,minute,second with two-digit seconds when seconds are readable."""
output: 4,34
